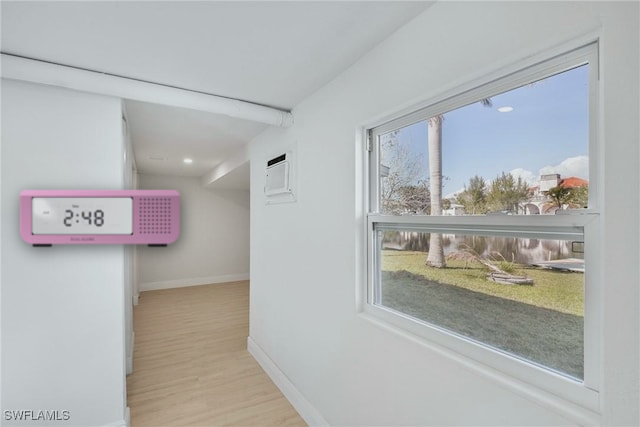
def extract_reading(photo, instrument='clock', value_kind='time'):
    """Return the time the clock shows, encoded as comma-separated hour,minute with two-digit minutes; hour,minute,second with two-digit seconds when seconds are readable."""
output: 2,48
